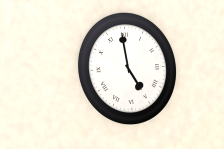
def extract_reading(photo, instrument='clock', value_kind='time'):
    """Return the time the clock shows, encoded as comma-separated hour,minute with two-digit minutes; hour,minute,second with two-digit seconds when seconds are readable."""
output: 4,59
